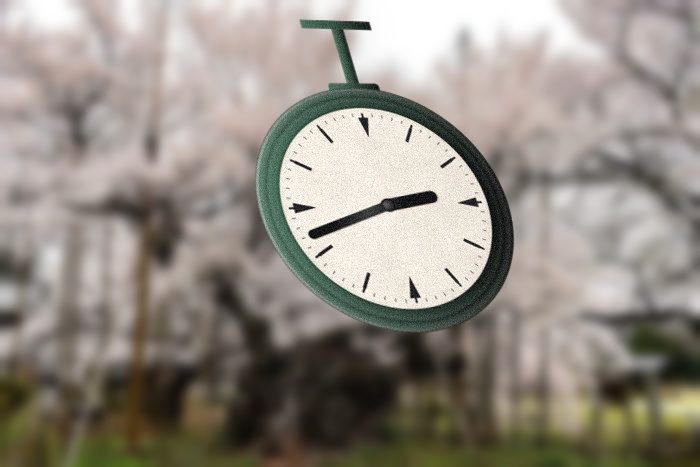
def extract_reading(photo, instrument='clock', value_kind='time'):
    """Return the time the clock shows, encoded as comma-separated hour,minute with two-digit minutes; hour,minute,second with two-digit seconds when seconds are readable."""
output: 2,42
